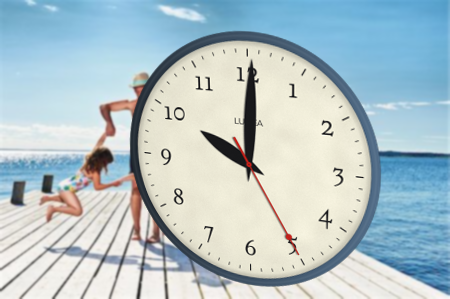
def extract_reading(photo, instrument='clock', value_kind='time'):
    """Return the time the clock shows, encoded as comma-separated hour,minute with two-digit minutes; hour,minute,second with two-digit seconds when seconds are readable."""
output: 10,00,25
